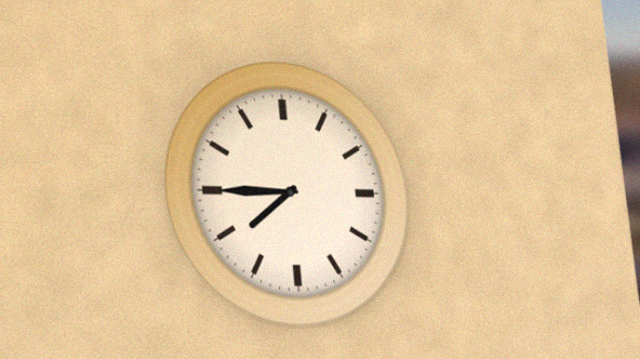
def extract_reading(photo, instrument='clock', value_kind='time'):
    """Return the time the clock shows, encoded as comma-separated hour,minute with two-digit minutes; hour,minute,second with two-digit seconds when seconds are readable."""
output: 7,45
